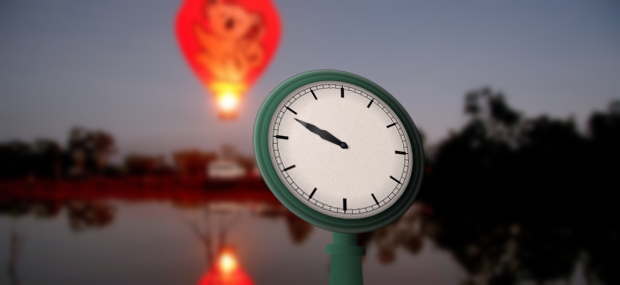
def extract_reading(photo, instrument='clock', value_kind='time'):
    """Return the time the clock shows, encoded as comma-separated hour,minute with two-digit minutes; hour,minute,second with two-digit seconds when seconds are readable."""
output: 9,49
